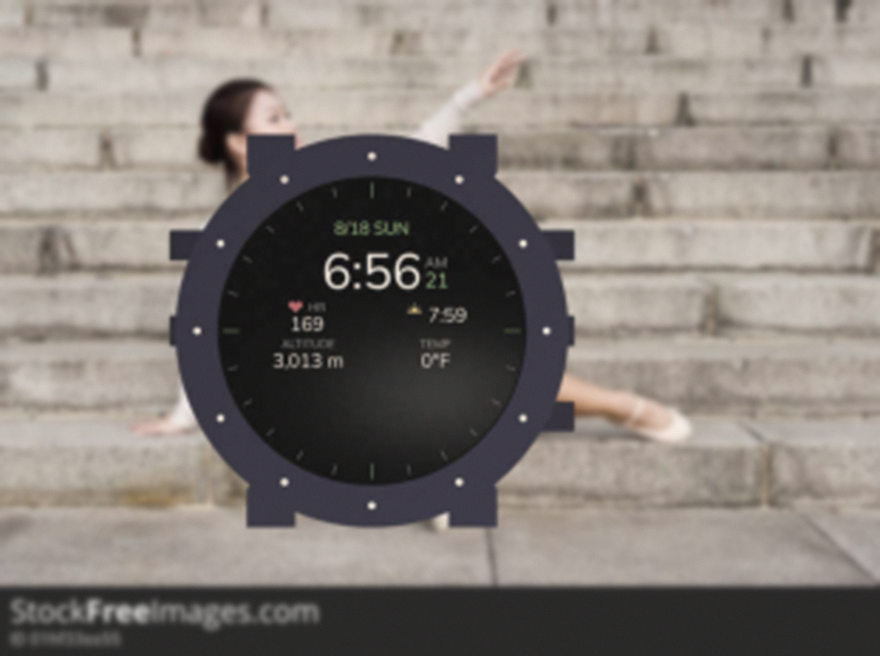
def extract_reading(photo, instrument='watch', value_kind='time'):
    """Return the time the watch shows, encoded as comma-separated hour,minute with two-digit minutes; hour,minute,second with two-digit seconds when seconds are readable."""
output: 6,56
